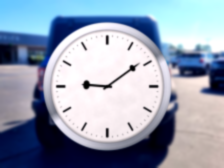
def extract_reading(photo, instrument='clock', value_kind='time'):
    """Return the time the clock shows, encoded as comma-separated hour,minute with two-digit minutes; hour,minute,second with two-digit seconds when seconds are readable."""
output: 9,09
